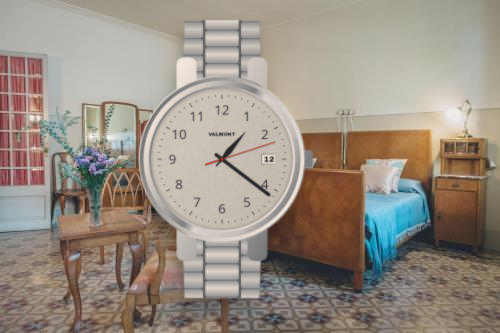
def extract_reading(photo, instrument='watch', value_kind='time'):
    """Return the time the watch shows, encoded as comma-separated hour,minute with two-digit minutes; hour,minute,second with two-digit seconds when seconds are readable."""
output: 1,21,12
